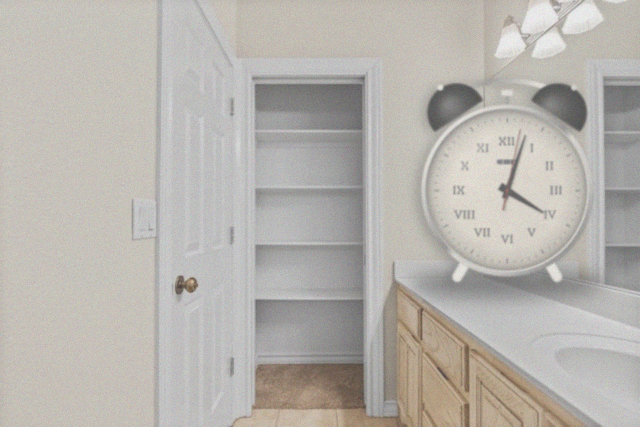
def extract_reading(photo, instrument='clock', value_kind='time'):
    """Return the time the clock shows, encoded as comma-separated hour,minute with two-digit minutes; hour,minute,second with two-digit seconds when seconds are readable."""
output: 4,03,02
